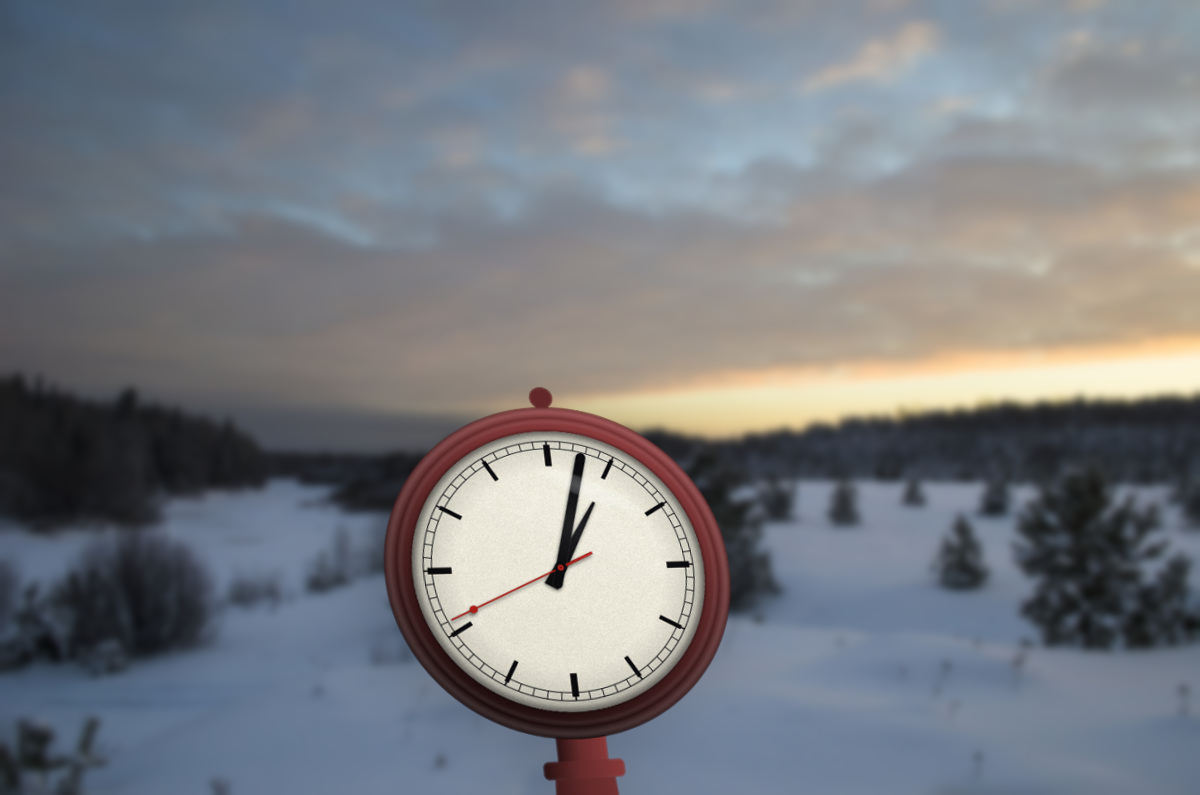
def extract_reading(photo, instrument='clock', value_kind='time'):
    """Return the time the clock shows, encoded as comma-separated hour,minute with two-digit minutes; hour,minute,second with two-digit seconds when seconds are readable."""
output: 1,02,41
